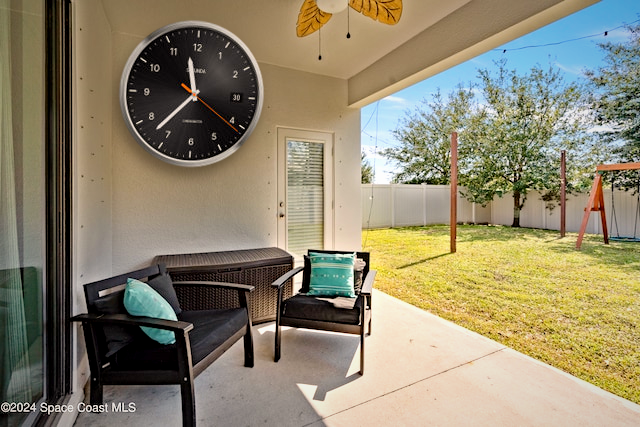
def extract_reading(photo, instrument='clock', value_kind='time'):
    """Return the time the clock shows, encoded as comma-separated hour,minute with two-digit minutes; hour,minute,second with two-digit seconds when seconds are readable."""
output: 11,37,21
